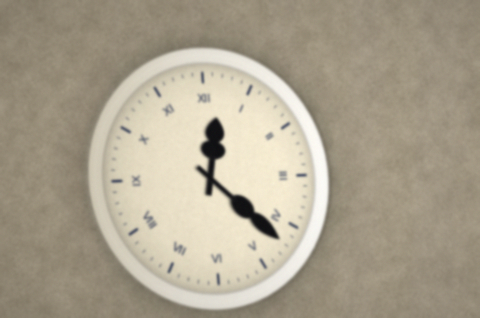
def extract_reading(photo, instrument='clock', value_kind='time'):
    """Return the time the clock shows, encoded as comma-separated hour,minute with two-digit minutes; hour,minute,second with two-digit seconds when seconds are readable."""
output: 12,22
